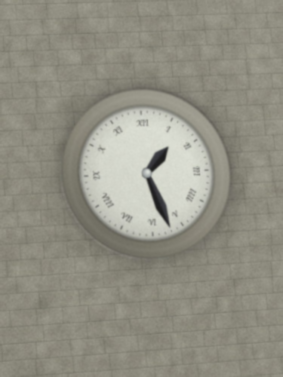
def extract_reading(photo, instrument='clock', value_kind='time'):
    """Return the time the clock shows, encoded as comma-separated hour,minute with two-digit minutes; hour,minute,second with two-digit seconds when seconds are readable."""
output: 1,27
